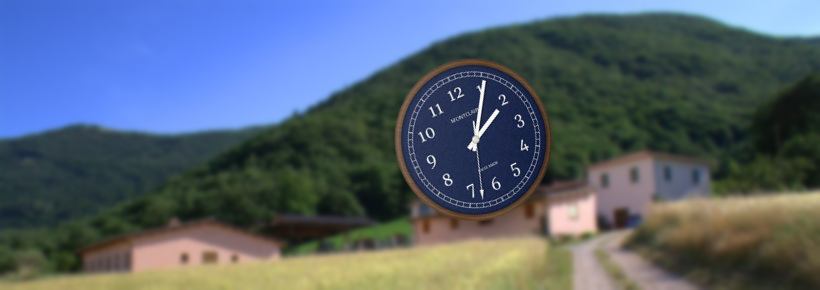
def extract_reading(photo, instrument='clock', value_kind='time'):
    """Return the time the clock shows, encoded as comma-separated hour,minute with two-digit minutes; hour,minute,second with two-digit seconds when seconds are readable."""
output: 2,05,33
